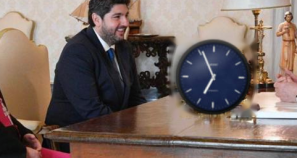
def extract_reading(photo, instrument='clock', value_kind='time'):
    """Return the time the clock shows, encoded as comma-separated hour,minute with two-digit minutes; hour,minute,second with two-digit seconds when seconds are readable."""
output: 6,56
